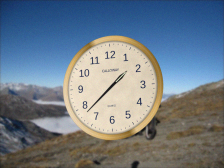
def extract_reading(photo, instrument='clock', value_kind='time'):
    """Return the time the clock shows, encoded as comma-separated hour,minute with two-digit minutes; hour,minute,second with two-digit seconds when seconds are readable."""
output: 1,38
